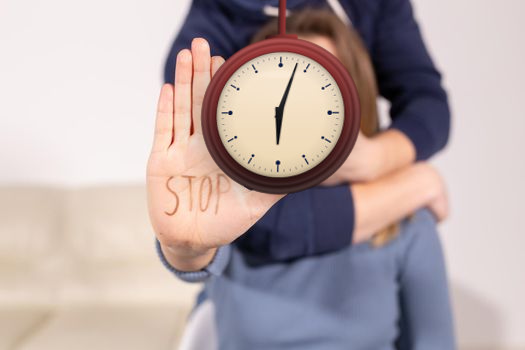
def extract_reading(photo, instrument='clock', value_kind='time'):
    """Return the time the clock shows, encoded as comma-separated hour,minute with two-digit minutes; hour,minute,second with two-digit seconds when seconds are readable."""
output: 6,03
